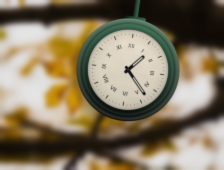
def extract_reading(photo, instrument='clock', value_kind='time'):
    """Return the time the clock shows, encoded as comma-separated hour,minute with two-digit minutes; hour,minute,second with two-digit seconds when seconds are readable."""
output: 1,23
